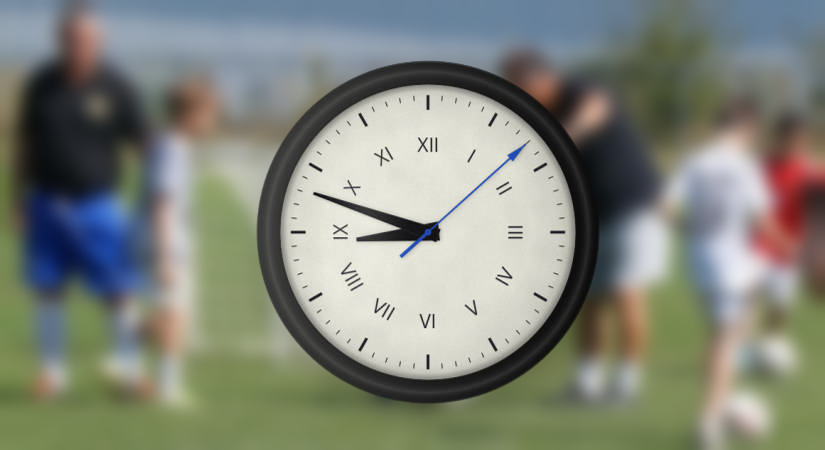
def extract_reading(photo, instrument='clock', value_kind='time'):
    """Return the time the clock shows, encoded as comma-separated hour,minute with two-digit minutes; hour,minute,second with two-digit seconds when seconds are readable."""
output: 8,48,08
